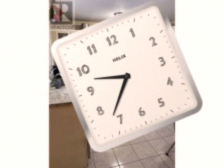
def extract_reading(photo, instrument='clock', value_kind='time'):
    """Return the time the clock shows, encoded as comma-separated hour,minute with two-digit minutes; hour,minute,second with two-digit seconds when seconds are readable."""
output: 9,37
